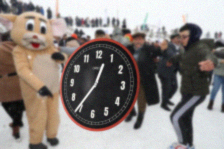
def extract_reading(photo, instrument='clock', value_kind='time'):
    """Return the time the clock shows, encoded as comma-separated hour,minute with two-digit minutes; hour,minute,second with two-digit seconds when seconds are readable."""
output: 12,36
